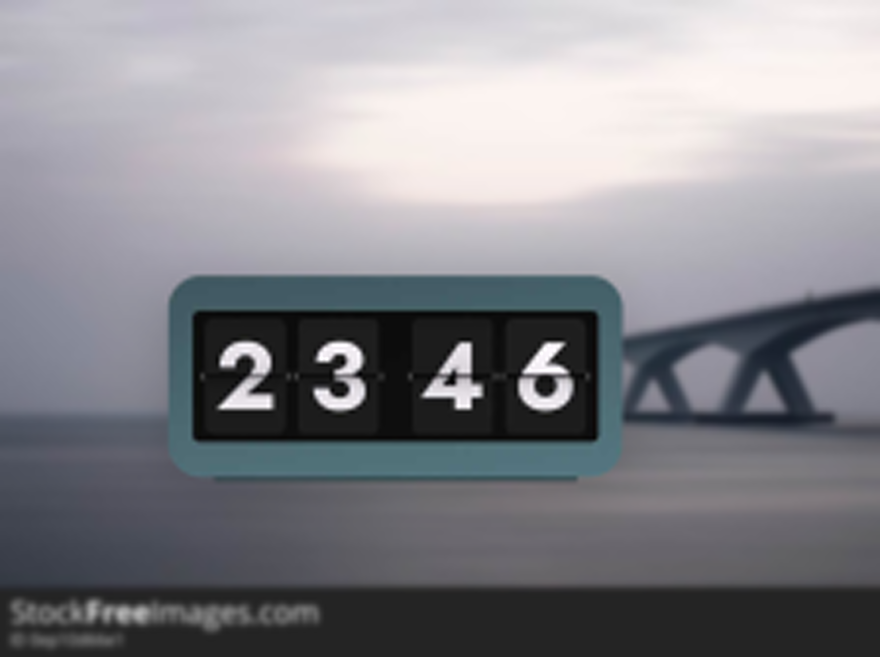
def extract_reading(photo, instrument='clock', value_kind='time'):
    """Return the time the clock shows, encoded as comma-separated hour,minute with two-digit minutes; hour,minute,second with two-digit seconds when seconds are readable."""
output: 23,46
